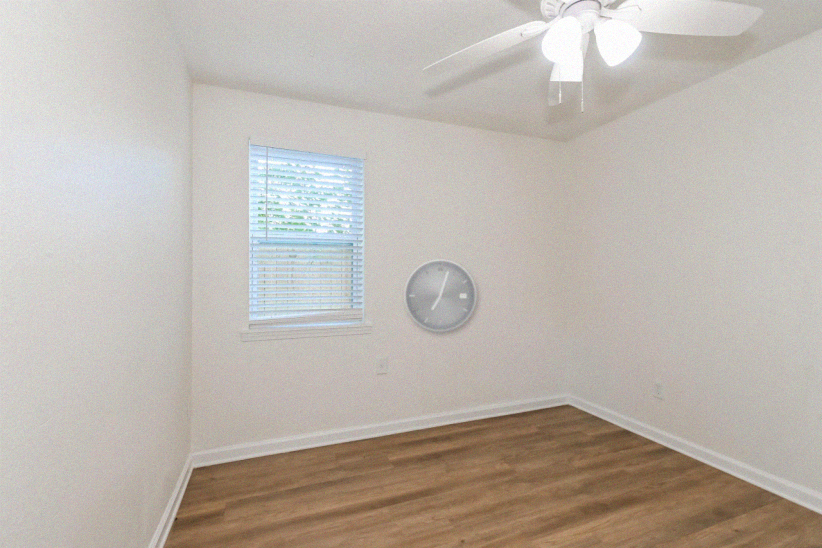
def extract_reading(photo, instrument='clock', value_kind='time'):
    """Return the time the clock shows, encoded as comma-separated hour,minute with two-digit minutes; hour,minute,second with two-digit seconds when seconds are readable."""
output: 7,03
